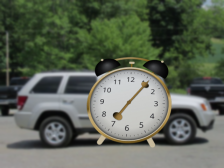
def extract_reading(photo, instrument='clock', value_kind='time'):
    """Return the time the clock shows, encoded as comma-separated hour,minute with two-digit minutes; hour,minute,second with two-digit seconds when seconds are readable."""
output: 7,06
